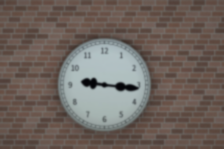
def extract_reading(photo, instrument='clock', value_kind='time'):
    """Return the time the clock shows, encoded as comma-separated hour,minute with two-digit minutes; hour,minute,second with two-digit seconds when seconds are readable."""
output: 9,16
